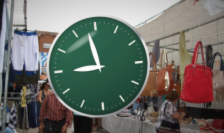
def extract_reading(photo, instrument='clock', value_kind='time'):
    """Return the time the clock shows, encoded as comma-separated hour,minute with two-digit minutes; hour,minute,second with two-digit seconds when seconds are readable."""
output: 8,58
